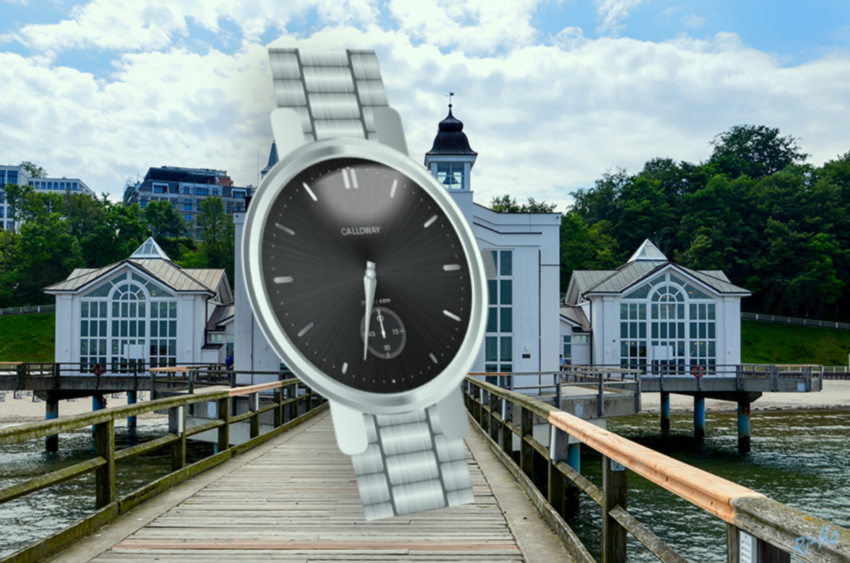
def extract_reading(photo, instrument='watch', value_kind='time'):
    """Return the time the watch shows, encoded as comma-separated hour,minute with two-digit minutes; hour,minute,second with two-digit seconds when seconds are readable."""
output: 6,33
